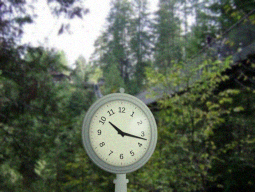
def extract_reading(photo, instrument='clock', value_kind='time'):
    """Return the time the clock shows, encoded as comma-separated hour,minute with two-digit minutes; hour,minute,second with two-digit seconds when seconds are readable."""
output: 10,17
